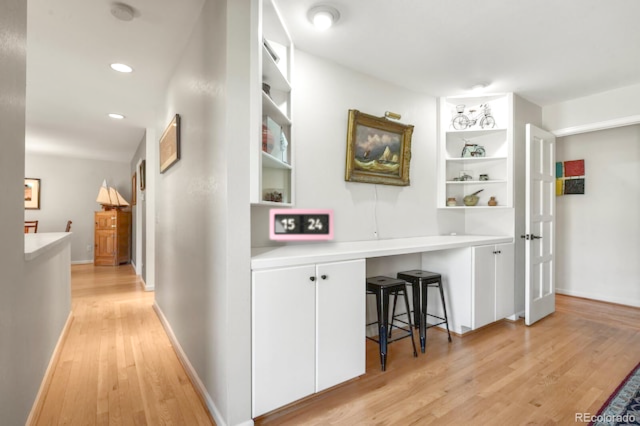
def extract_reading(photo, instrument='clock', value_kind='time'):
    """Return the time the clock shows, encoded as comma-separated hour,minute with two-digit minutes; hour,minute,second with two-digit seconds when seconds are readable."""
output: 15,24
